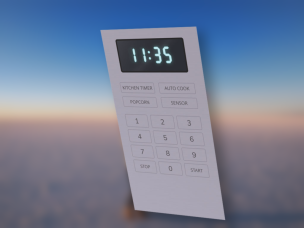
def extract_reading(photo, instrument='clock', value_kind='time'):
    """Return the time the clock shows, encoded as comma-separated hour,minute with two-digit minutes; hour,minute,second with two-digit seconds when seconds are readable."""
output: 11,35
